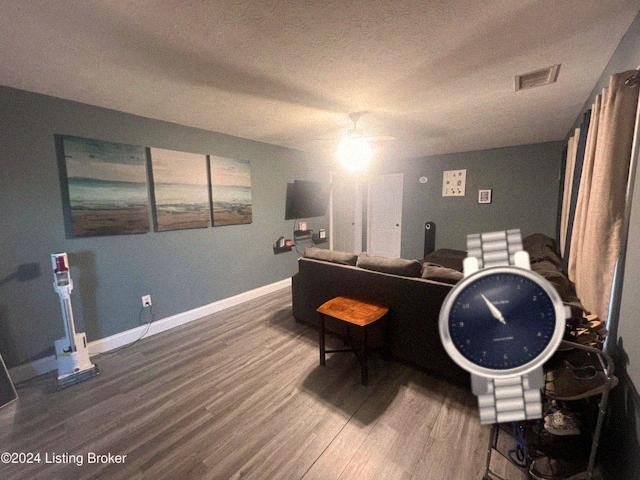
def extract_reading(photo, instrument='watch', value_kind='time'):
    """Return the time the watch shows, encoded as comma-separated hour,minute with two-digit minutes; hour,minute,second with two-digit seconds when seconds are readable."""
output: 10,55
